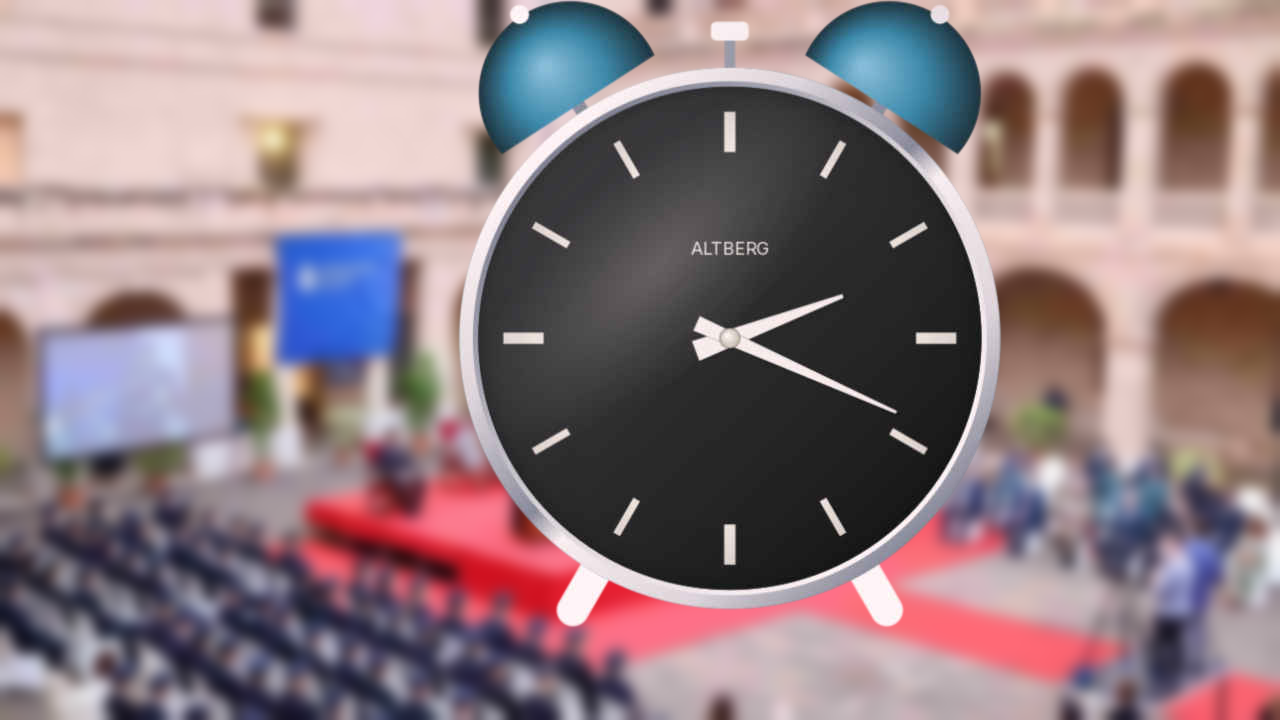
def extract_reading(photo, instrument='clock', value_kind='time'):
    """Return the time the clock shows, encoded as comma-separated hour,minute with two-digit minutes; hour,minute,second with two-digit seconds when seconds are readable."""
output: 2,19
